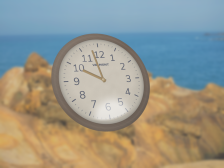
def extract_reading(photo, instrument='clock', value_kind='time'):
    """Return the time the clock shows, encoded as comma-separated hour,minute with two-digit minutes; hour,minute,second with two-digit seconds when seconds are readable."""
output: 9,58
